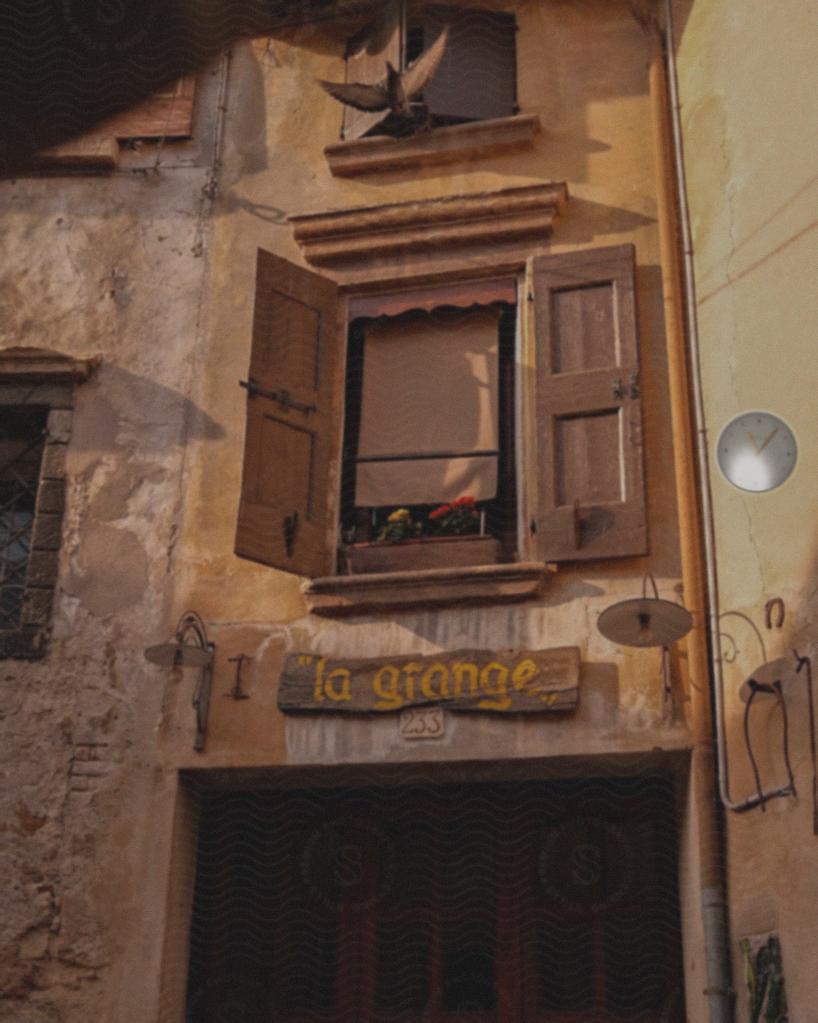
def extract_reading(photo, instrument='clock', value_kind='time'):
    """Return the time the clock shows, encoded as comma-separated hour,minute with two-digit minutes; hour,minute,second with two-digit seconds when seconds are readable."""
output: 11,06
